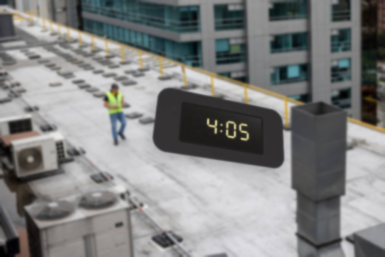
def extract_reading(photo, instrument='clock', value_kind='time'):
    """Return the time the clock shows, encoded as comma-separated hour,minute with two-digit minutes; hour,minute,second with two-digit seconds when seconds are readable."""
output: 4,05
